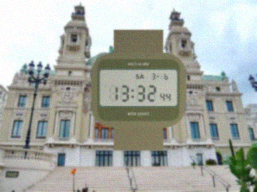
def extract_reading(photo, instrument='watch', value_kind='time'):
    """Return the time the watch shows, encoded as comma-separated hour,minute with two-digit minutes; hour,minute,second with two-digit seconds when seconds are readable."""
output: 13,32
